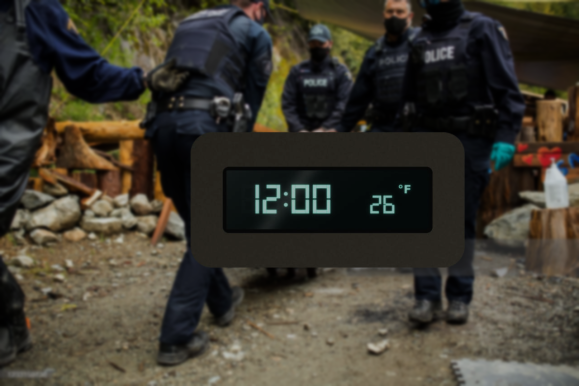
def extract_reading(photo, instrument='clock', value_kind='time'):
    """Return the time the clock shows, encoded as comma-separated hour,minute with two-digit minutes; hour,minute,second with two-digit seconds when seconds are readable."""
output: 12,00
